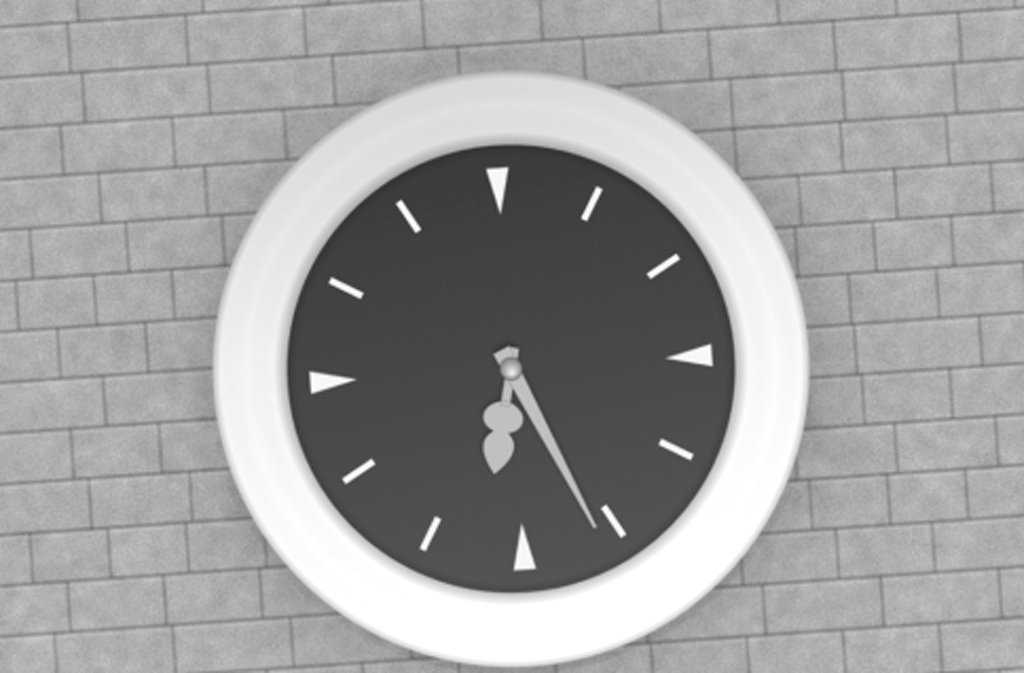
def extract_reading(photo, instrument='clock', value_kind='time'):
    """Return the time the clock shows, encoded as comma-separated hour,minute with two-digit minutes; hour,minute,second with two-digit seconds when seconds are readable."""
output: 6,26
